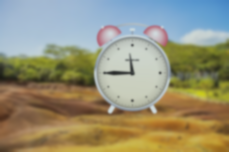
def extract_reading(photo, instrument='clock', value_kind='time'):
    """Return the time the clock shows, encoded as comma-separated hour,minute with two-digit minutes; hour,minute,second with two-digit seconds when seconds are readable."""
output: 11,45
